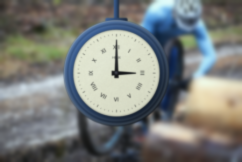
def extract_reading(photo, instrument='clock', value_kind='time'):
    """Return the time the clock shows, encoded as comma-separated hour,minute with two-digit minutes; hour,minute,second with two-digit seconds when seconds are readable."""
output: 3,00
